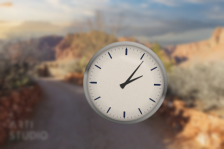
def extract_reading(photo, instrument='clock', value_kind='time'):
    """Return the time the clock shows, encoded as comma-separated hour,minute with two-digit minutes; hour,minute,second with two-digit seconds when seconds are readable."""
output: 2,06
